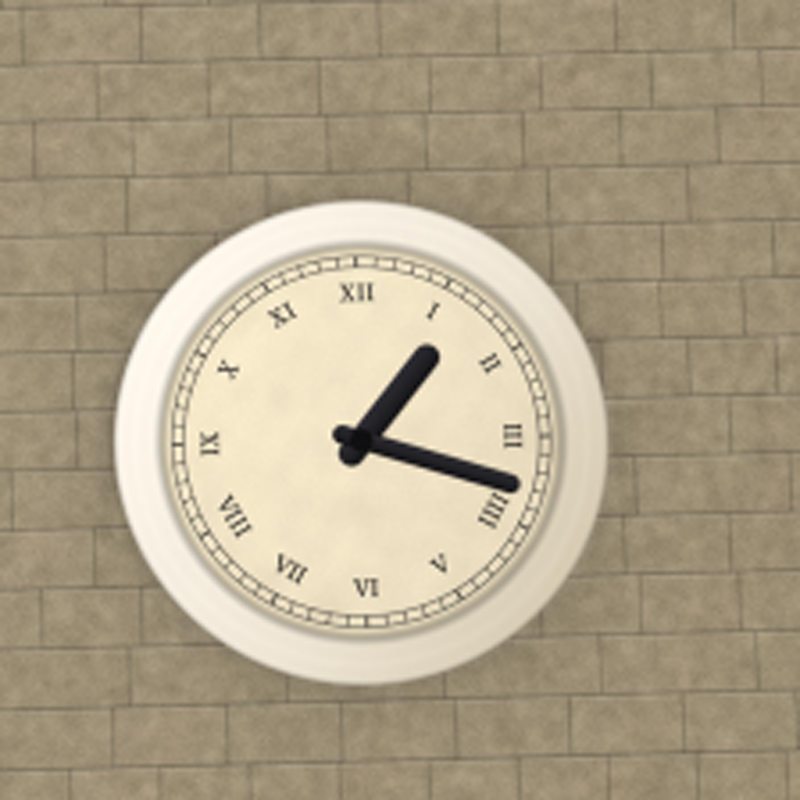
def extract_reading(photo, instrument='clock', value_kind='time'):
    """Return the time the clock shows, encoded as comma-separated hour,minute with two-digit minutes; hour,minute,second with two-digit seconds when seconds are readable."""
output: 1,18
